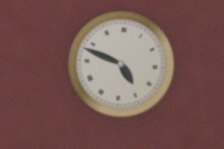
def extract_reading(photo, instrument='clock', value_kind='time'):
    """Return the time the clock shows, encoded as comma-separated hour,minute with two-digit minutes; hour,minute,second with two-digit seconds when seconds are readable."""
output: 4,48
